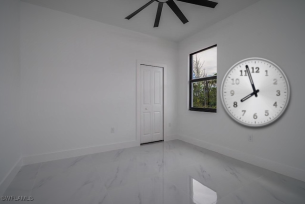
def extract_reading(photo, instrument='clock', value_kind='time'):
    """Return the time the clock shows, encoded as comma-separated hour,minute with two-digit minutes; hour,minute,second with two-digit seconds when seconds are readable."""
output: 7,57
